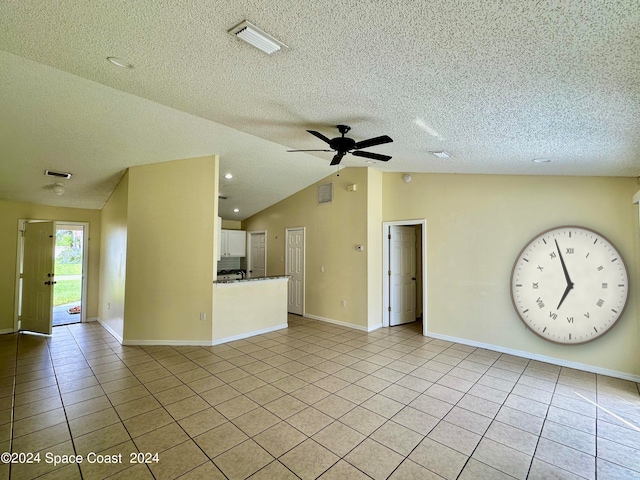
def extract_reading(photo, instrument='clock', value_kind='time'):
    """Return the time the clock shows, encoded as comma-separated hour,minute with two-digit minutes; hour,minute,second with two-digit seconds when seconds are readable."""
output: 6,57
